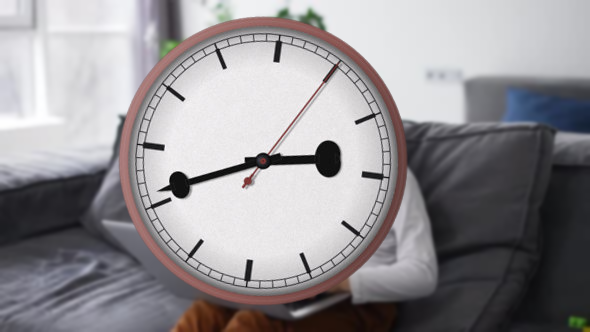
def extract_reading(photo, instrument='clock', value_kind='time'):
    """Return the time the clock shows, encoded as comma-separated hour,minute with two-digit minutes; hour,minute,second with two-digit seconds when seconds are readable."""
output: 2,41,05
